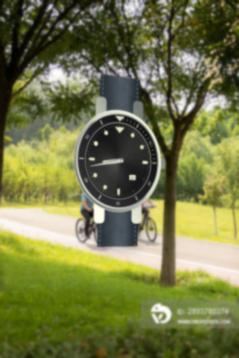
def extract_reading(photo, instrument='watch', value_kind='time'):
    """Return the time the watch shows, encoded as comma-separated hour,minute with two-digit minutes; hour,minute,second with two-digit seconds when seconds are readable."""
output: 8,43
